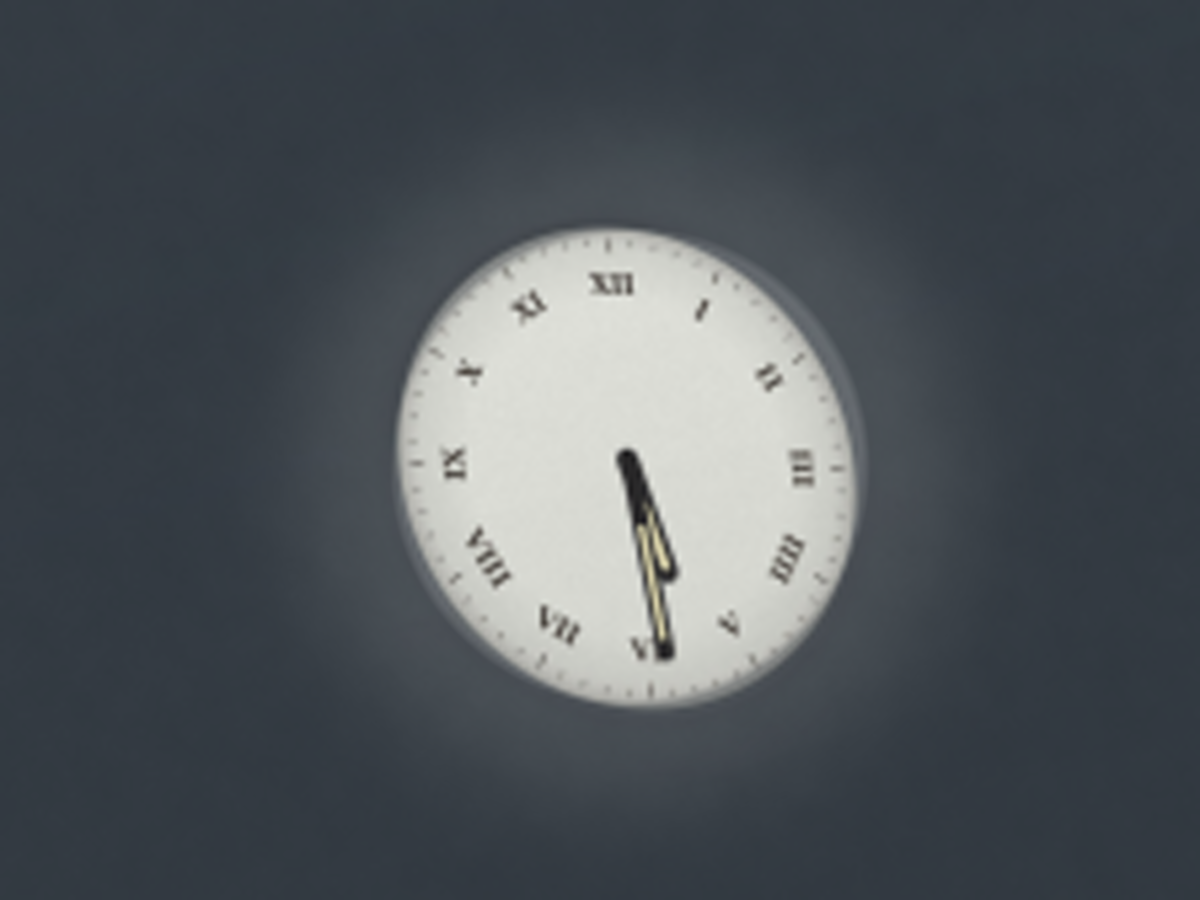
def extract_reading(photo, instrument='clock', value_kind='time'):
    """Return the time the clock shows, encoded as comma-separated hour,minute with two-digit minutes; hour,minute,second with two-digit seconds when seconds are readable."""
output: 5,29
